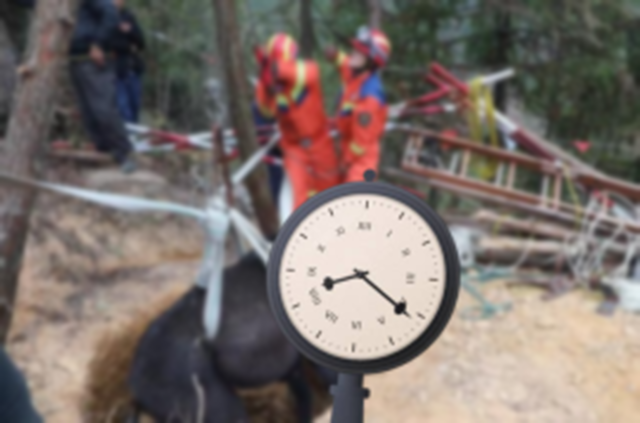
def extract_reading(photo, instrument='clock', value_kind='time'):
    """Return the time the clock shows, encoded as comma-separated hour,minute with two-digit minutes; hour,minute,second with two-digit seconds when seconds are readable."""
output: 8,21
